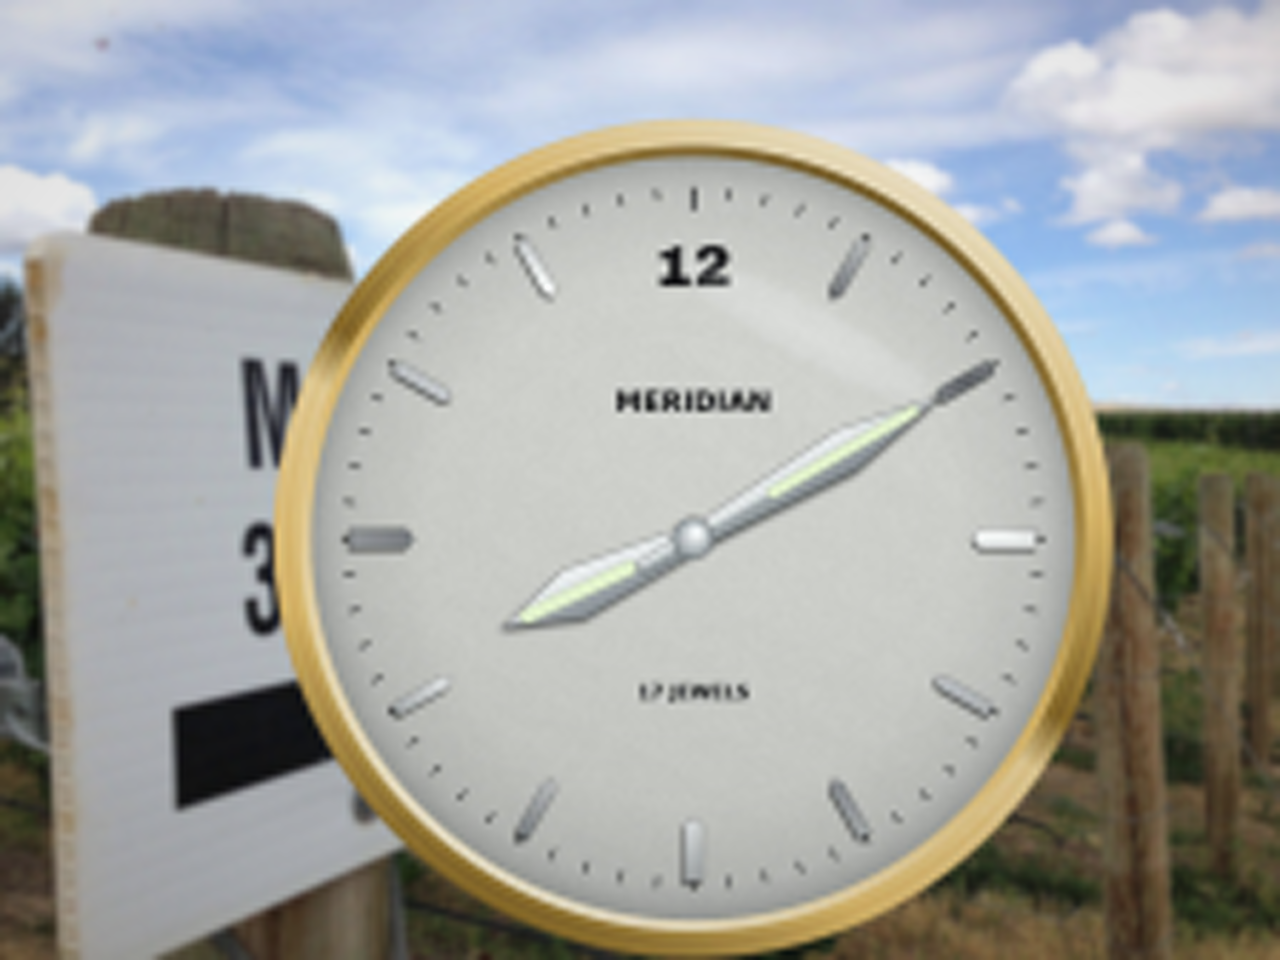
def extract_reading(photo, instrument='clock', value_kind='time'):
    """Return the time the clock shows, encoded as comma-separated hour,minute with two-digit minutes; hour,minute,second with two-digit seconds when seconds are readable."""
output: 8,10
